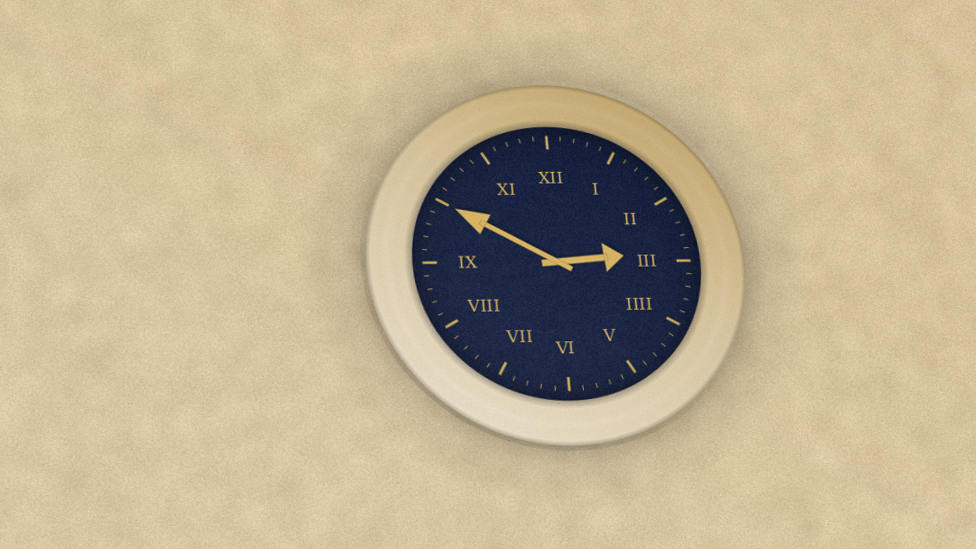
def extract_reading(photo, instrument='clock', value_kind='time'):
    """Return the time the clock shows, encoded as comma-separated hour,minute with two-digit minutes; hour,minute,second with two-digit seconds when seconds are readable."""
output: 2,50
